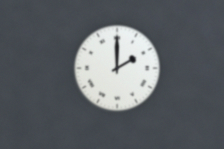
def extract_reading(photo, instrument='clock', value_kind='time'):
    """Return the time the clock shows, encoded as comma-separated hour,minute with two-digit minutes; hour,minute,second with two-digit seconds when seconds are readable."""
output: 2,00
